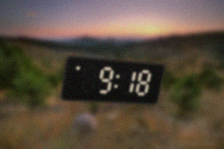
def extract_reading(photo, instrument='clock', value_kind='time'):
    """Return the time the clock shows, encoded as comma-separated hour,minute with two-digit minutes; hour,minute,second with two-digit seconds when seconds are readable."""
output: 9,18
